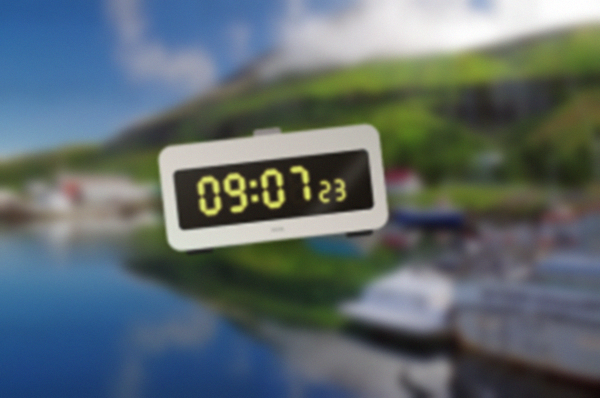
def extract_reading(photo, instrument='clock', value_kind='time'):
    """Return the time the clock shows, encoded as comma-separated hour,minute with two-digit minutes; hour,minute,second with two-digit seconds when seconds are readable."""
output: 9,07,23
